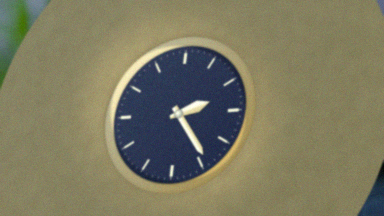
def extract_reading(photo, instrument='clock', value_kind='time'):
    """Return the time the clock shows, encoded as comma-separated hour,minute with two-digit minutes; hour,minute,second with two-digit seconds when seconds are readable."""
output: 2,24
